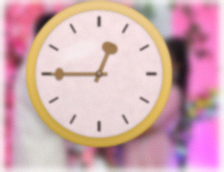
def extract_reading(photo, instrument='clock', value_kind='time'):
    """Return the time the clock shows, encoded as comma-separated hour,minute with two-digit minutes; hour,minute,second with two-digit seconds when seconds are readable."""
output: 12,45
